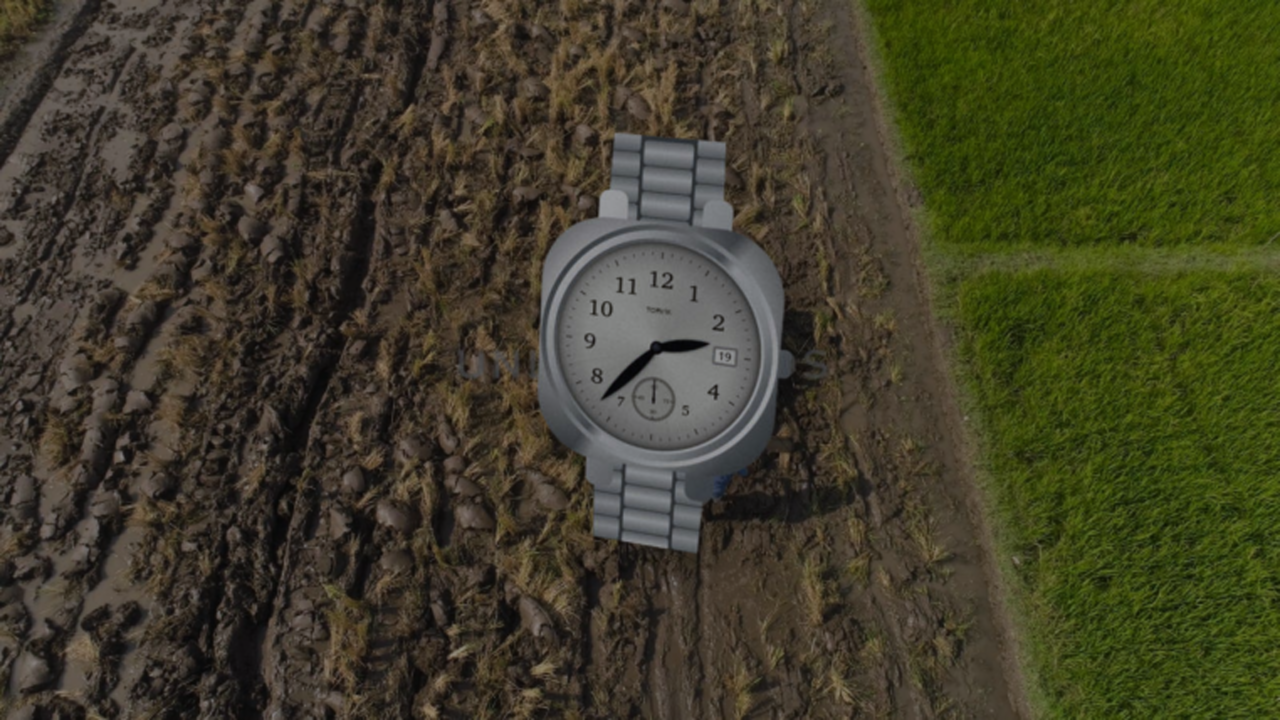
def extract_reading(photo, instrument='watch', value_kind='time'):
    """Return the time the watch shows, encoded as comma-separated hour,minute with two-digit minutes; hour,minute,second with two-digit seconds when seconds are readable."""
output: 2,37
